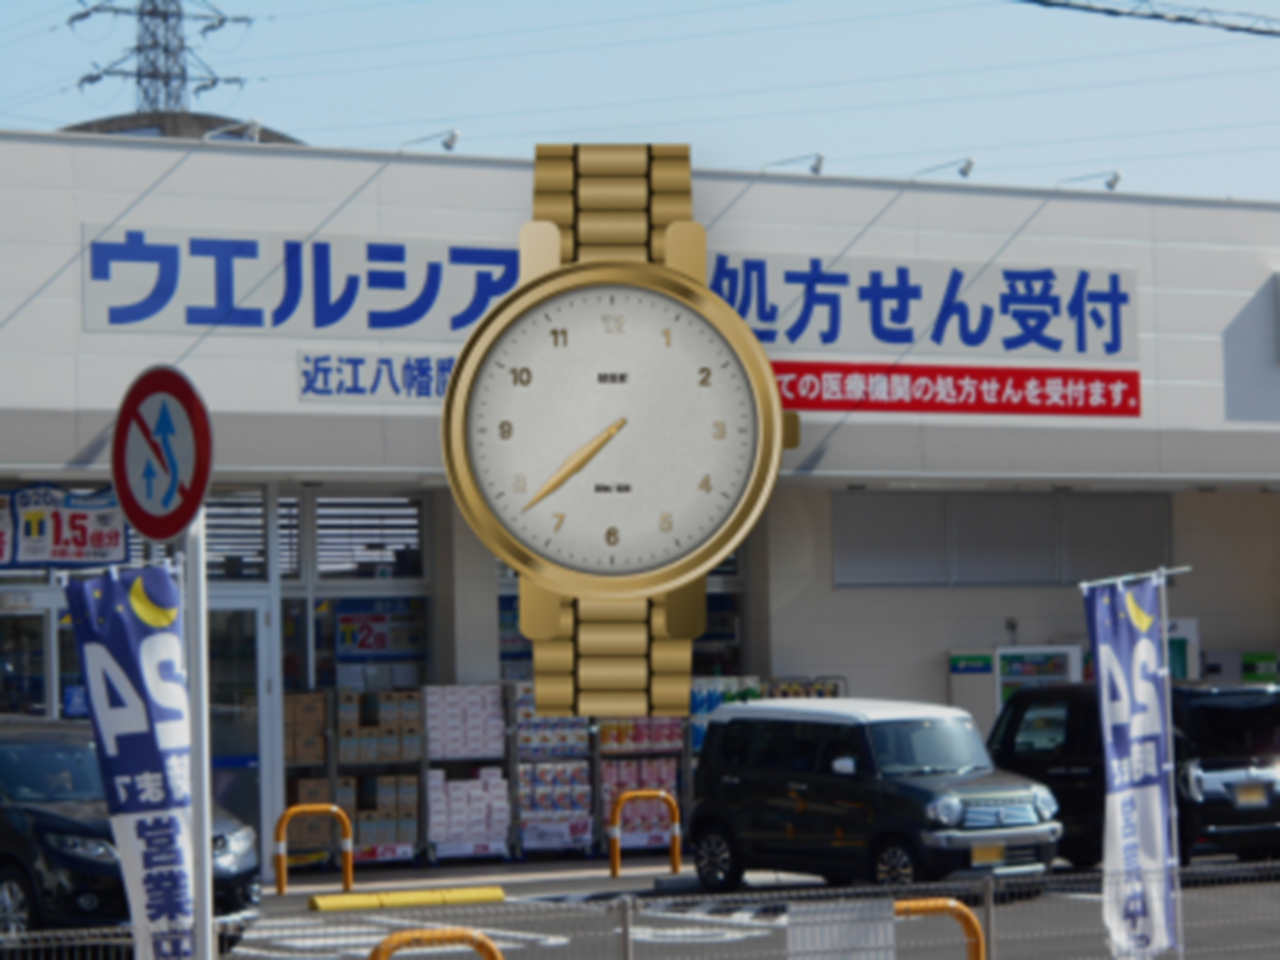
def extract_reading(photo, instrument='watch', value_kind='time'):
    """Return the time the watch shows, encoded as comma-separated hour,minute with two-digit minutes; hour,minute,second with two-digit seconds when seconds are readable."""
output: 7,38
